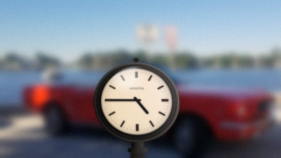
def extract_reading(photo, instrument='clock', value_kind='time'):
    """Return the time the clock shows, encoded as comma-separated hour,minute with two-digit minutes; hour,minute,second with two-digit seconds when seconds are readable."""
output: 4,45
